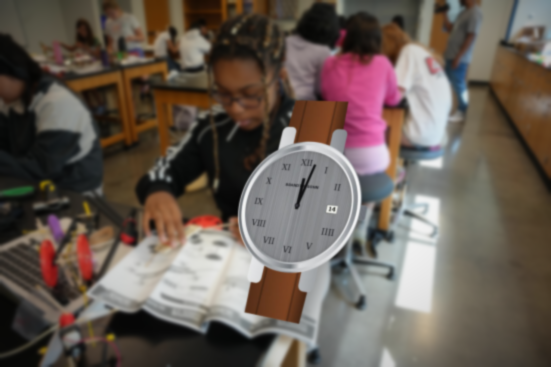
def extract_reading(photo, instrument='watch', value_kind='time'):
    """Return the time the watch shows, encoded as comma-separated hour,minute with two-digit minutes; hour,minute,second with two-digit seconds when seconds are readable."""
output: 12,02
